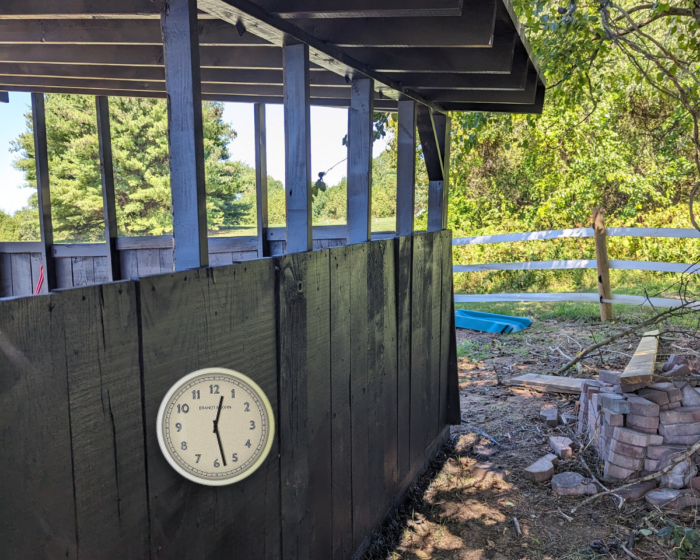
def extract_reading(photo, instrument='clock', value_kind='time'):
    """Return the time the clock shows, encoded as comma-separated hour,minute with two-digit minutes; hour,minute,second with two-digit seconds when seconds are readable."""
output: 12,28
